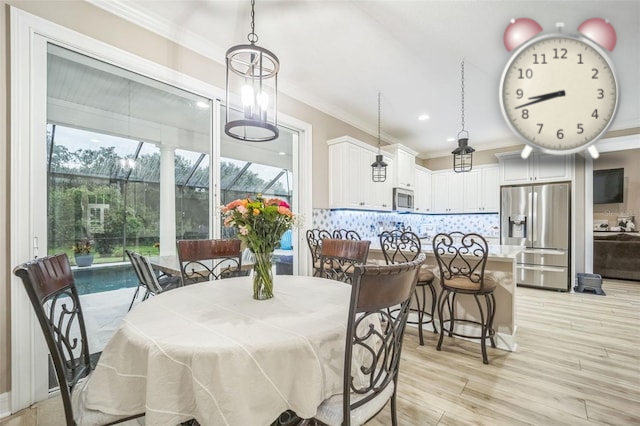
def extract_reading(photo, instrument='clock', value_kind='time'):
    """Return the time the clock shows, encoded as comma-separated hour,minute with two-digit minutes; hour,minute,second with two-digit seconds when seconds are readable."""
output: 8,42
